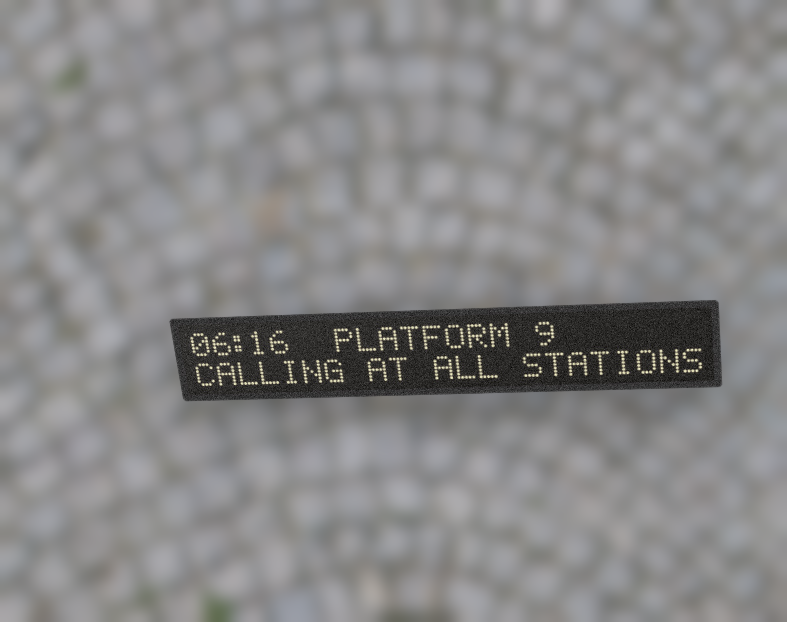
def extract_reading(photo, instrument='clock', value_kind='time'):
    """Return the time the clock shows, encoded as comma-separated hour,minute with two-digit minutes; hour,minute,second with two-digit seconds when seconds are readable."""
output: 6,16
